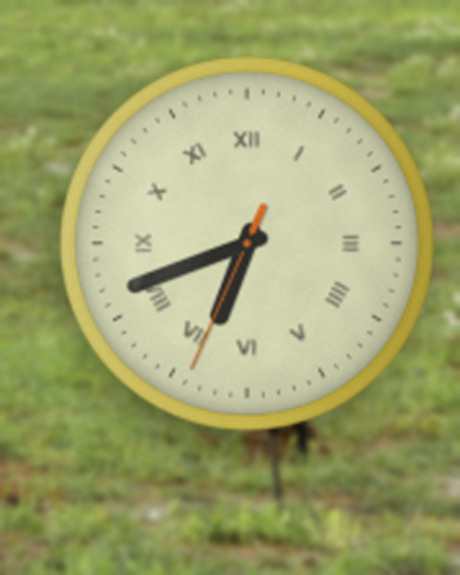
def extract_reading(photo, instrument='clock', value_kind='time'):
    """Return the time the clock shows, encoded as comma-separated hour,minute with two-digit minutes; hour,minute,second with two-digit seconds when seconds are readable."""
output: 6,41,34
